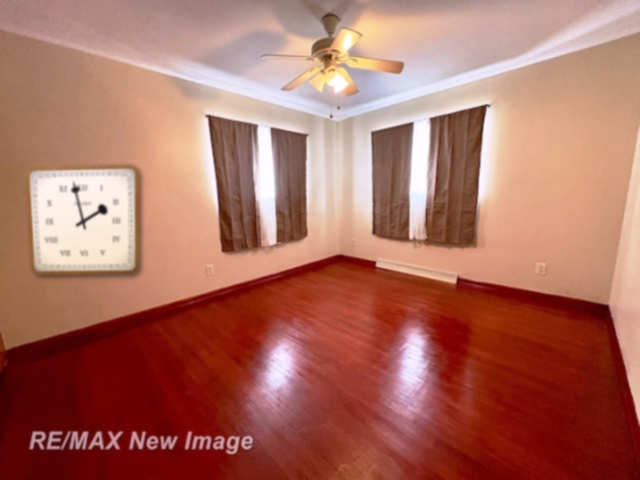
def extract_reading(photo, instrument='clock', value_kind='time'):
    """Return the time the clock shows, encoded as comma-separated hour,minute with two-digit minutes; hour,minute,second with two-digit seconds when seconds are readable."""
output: 1,58
